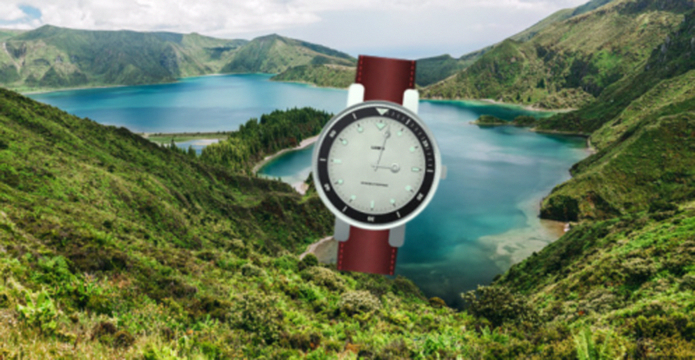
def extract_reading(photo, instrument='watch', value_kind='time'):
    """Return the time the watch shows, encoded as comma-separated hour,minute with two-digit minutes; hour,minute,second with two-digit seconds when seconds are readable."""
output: 3,02
